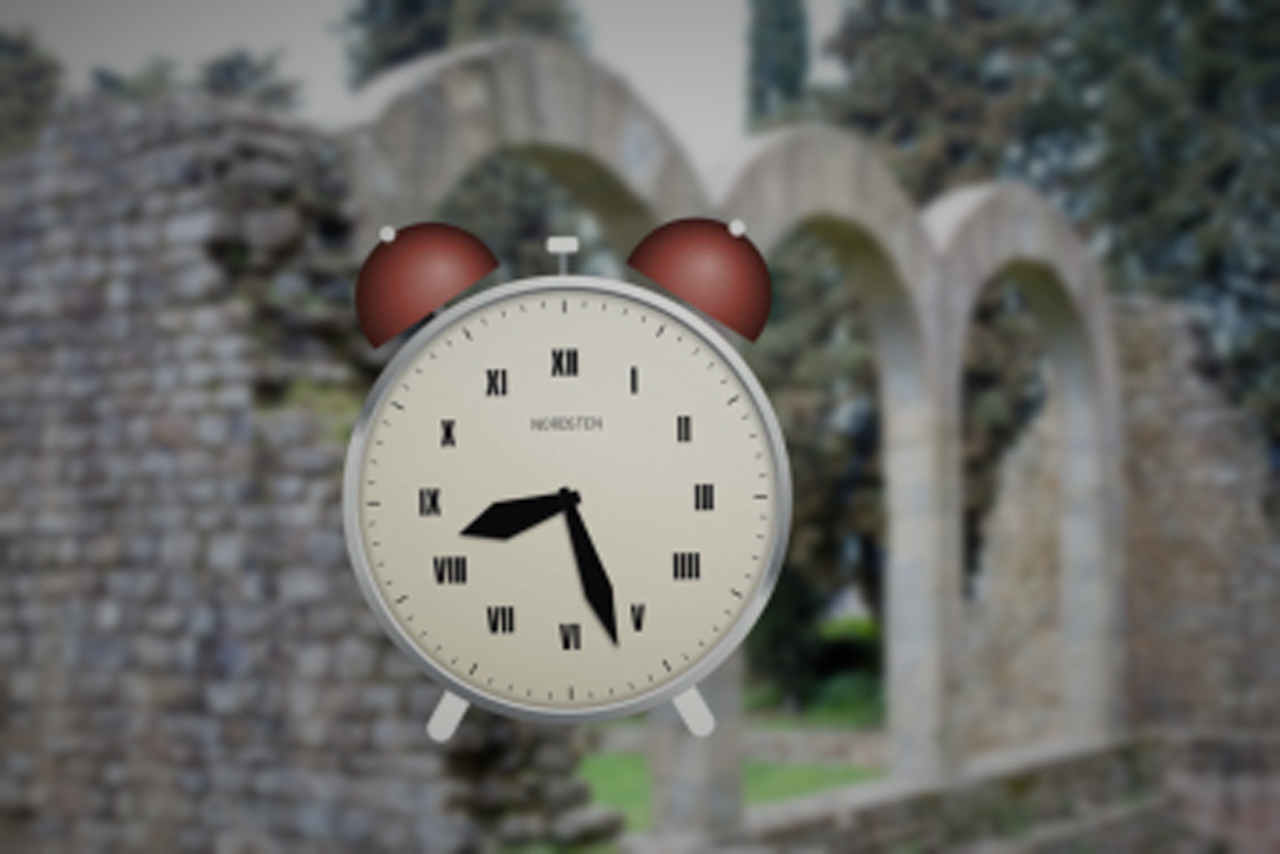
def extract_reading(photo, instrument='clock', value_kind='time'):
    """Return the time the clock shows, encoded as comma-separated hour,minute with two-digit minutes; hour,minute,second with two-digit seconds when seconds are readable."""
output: 8,27
